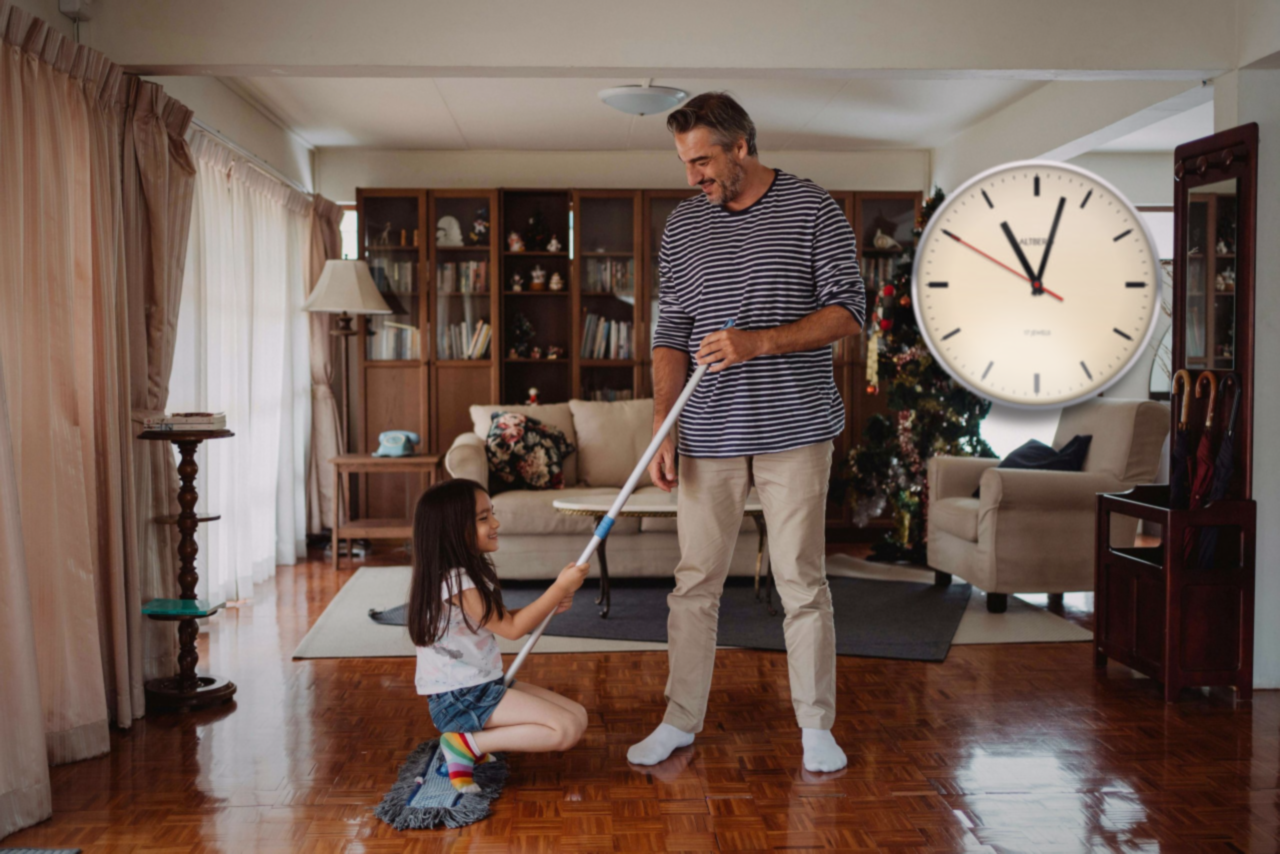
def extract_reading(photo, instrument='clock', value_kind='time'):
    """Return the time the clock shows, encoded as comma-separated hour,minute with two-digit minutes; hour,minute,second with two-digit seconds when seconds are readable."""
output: 11,02,50
